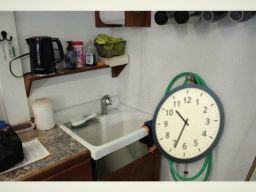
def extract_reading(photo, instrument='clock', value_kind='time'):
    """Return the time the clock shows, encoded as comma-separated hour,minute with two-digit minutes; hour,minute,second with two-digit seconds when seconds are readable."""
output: 10,34
